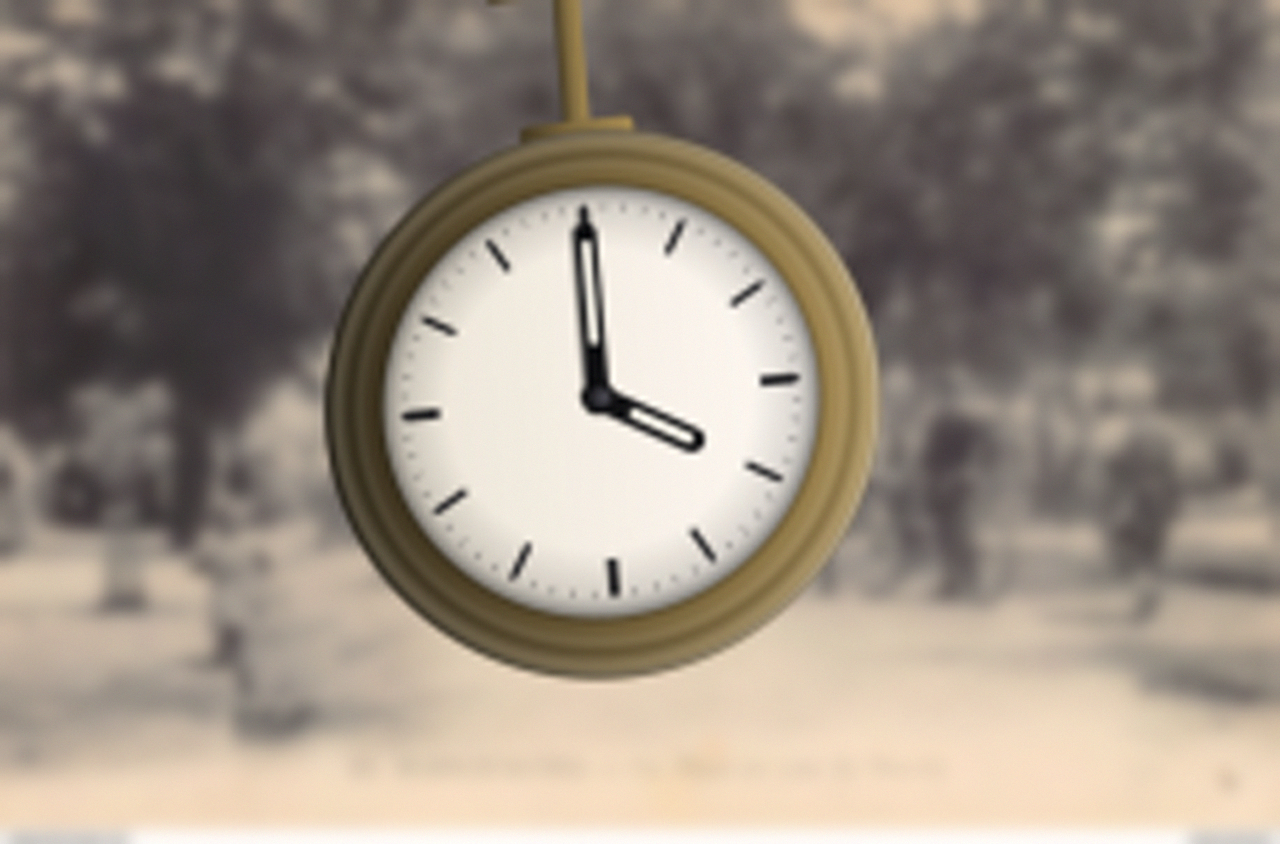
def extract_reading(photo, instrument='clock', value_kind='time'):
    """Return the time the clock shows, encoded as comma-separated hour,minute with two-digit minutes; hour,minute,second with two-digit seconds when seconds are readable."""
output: 4,00
